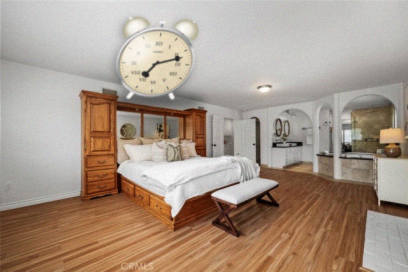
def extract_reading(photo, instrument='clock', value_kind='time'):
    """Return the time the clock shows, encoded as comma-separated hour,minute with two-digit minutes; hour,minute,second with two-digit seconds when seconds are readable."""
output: 7,12
